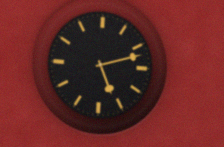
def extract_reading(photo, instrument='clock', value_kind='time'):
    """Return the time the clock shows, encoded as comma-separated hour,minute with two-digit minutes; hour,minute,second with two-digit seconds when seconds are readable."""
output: 5,12
